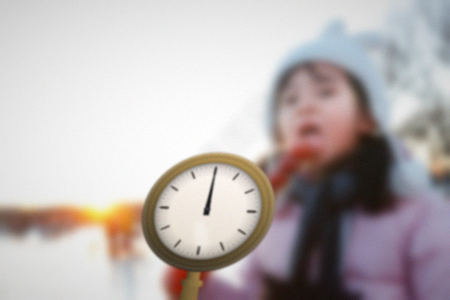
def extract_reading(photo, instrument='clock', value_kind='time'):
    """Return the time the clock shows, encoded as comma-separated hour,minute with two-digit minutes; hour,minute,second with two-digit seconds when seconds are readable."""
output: 12,00
